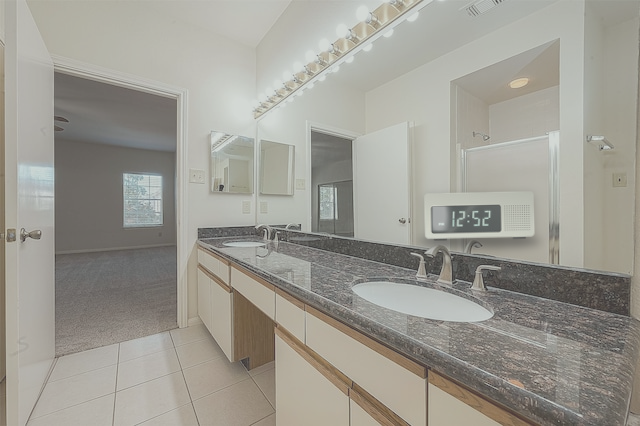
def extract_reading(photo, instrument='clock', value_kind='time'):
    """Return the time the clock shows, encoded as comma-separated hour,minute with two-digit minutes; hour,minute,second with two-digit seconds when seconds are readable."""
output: 12,52
